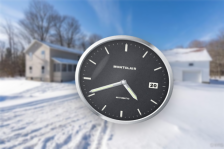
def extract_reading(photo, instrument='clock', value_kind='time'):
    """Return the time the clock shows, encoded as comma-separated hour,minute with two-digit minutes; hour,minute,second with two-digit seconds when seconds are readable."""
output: 4,41
